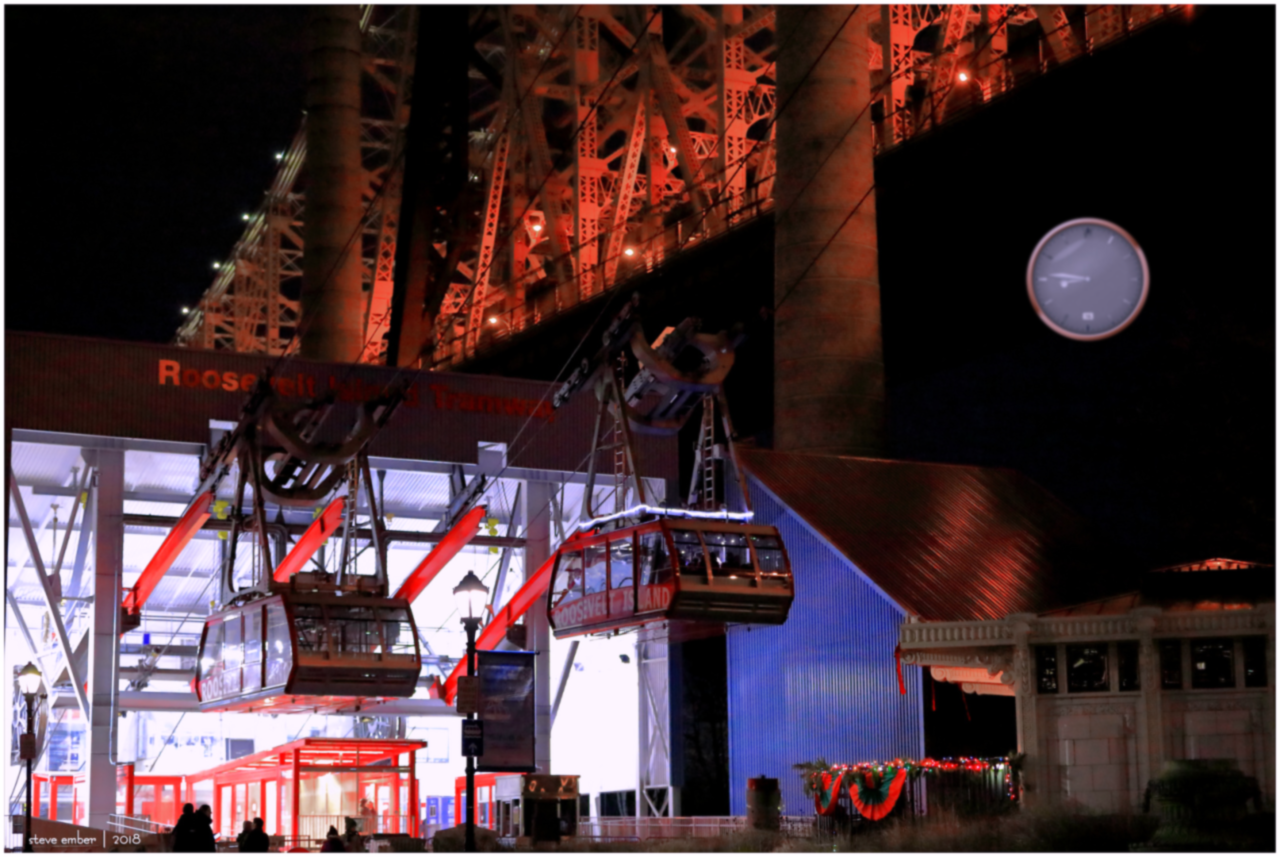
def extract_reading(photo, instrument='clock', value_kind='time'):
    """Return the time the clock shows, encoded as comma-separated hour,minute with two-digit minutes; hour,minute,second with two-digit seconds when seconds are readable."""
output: 8,46
